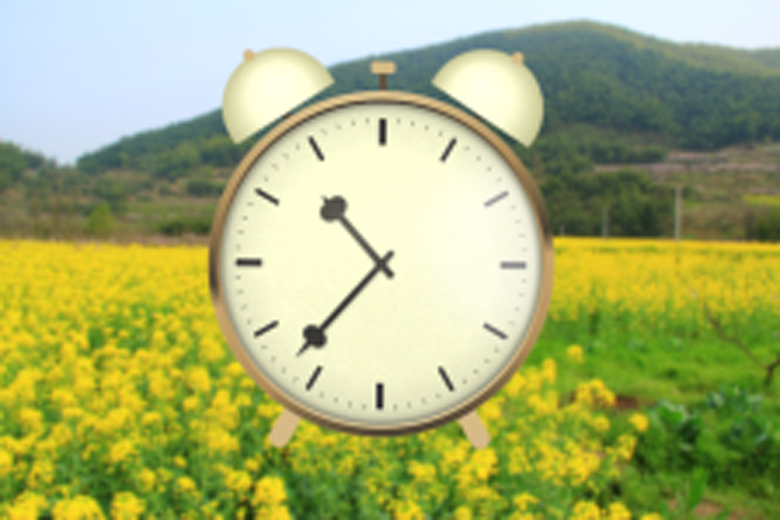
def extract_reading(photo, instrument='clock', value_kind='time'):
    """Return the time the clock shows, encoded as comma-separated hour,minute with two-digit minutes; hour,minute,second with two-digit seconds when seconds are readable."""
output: 10,37
